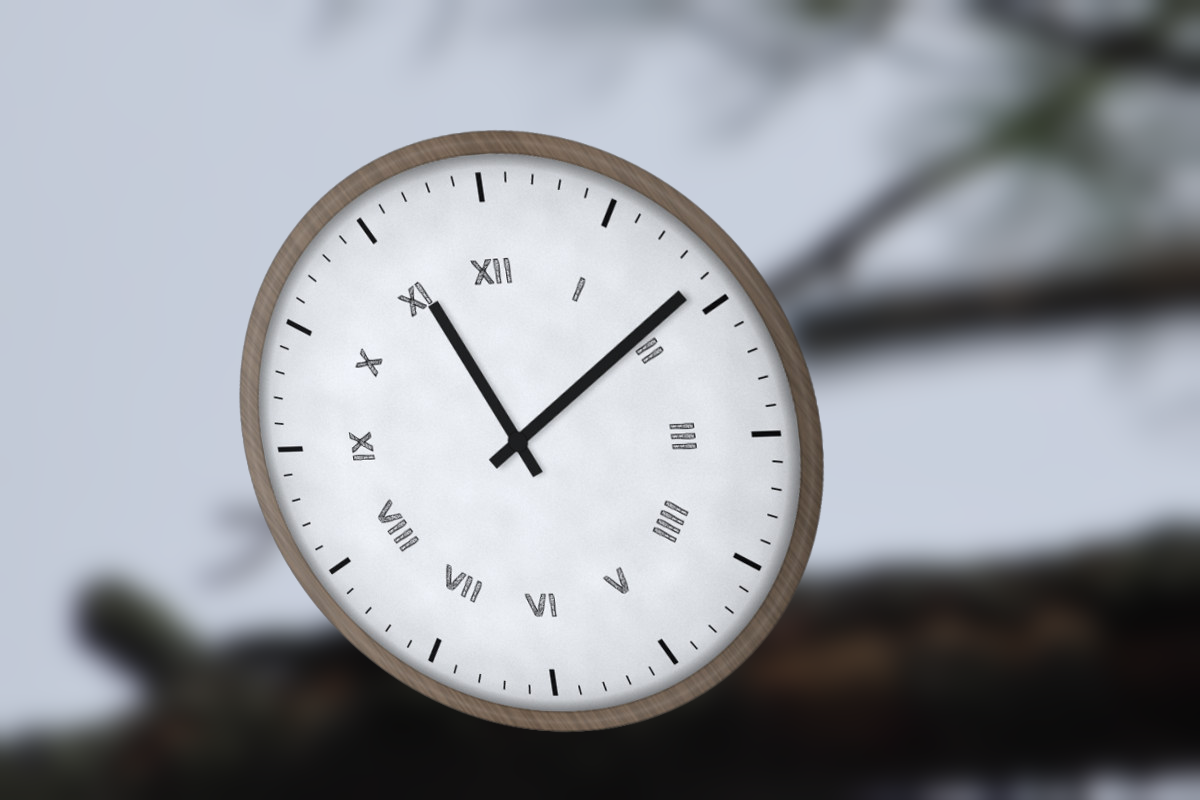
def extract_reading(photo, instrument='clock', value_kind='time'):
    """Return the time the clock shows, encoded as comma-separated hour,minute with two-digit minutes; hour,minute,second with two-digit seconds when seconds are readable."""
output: 11,09
